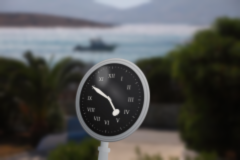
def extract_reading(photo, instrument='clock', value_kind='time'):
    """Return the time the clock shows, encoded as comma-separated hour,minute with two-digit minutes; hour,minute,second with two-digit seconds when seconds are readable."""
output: 4,50
